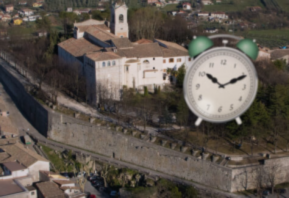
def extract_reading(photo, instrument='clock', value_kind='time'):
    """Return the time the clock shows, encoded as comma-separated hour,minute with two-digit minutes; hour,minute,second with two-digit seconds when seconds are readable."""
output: 10,11
